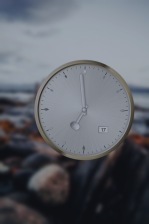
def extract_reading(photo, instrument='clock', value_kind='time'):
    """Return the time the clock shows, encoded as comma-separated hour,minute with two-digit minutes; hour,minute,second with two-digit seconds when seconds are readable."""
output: 6,59
